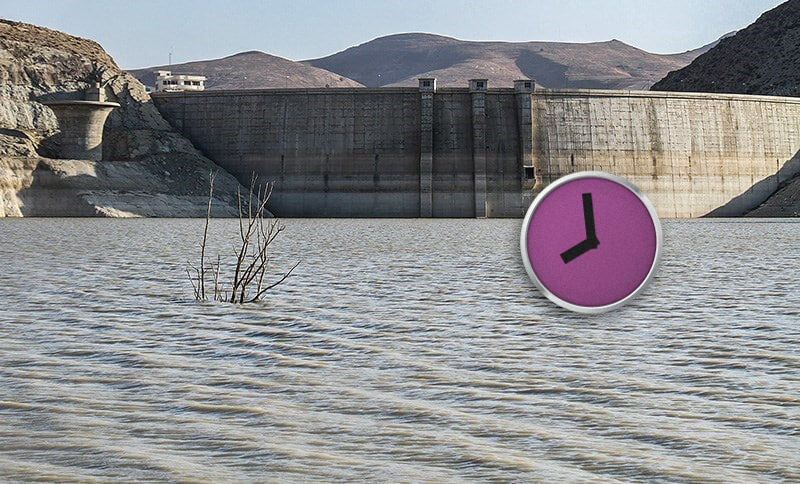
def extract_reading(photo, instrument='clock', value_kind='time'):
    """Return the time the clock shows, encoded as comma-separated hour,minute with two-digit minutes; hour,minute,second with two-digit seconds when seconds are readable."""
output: 7,59
